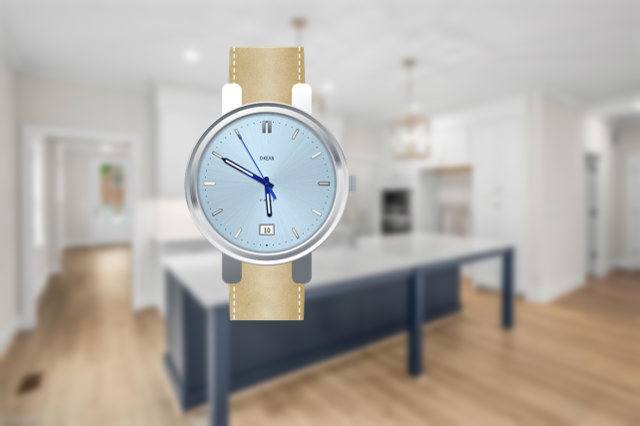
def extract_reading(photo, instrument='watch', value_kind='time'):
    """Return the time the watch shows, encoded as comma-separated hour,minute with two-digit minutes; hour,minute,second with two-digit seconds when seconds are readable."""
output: 5,49,55
